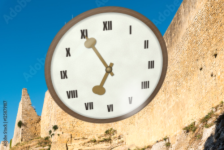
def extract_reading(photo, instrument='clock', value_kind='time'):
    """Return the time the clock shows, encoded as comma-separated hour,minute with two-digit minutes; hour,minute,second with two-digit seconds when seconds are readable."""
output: 6,55
